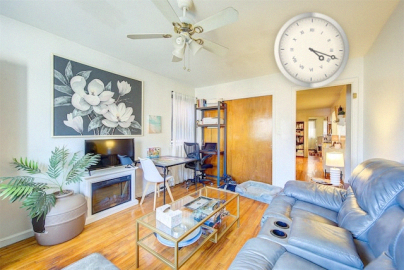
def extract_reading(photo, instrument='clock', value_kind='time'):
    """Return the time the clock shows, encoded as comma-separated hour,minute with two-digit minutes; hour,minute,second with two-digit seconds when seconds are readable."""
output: 4,18
